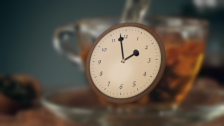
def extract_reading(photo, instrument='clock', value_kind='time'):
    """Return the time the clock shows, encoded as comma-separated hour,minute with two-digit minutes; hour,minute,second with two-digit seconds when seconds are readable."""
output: 1,58
